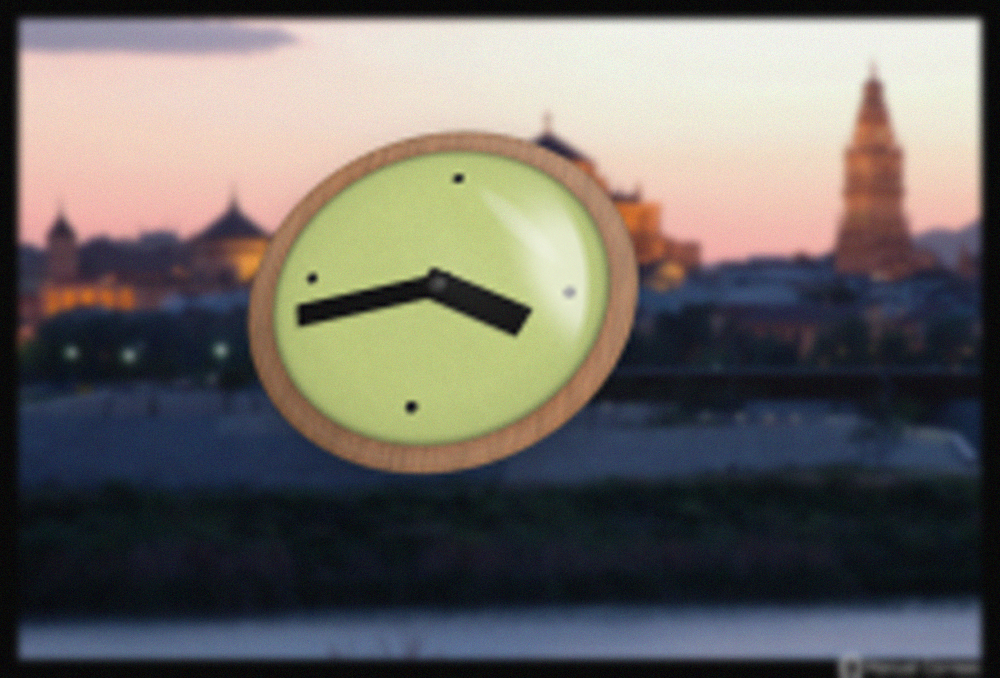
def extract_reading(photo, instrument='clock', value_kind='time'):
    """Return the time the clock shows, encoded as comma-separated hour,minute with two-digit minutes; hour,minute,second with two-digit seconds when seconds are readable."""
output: 3,42
